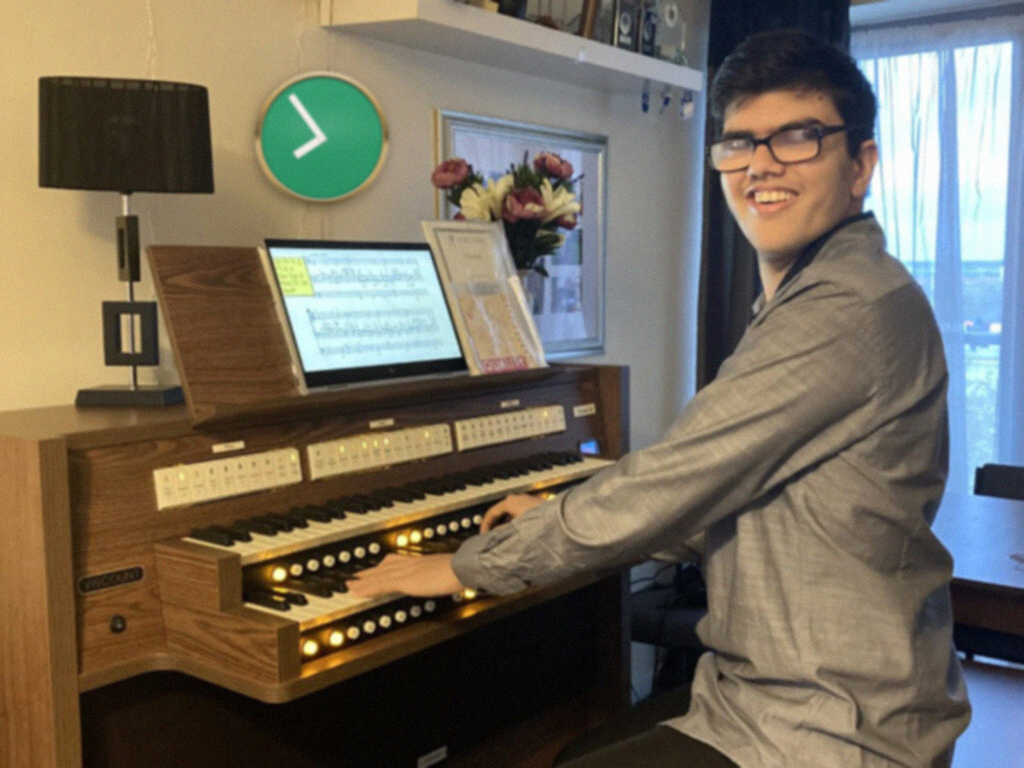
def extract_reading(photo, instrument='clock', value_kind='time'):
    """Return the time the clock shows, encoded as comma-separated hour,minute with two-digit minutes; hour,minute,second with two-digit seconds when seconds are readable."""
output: 7,54
